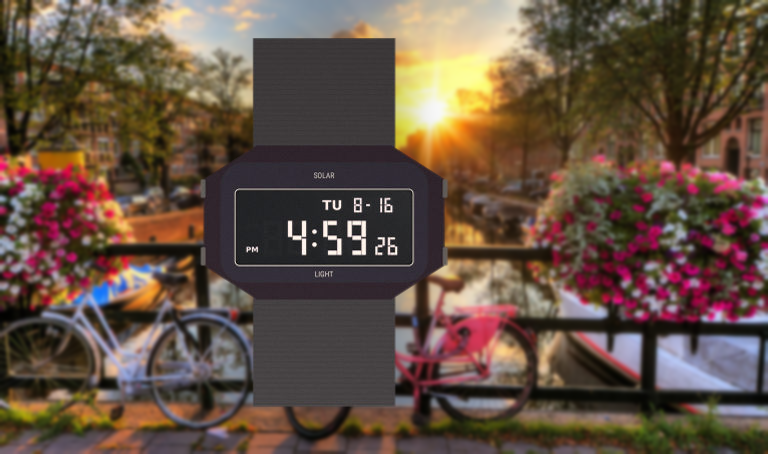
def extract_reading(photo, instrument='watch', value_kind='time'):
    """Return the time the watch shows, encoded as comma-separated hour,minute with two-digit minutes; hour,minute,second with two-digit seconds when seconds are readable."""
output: 4,59,26
